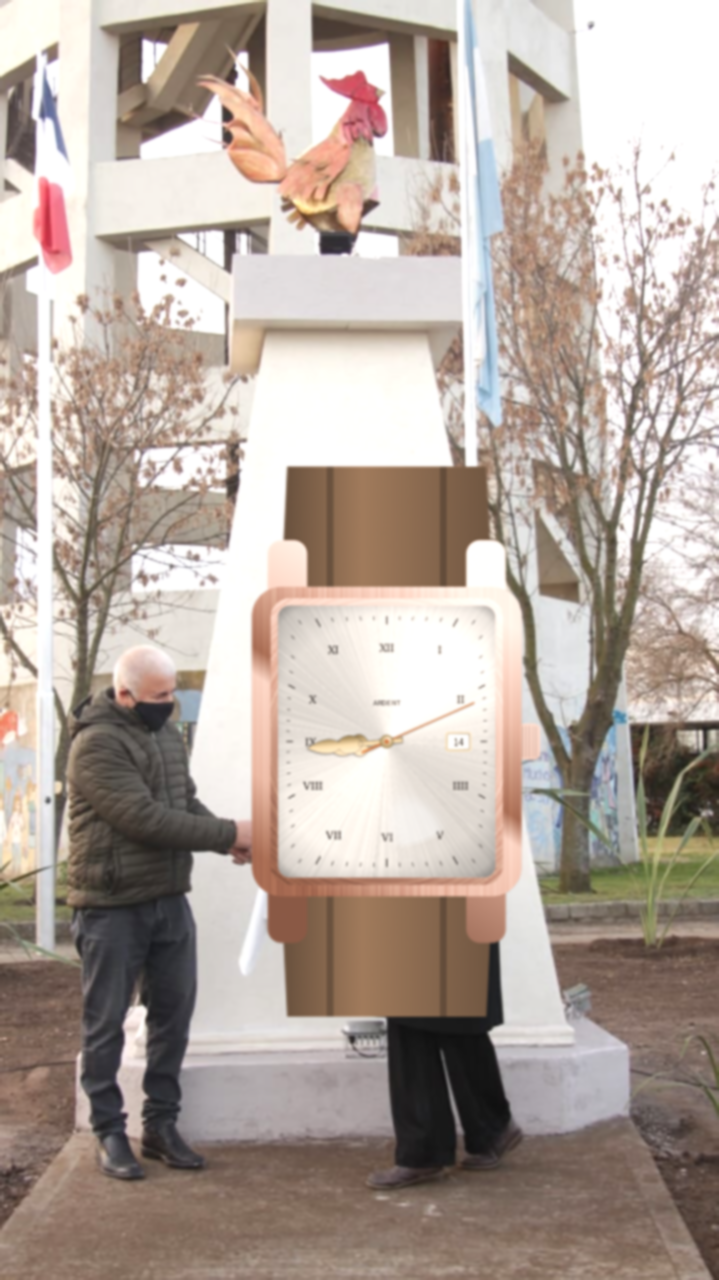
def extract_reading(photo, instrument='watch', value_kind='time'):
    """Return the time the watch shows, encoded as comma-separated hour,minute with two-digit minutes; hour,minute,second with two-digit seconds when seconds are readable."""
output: 8,44,11
